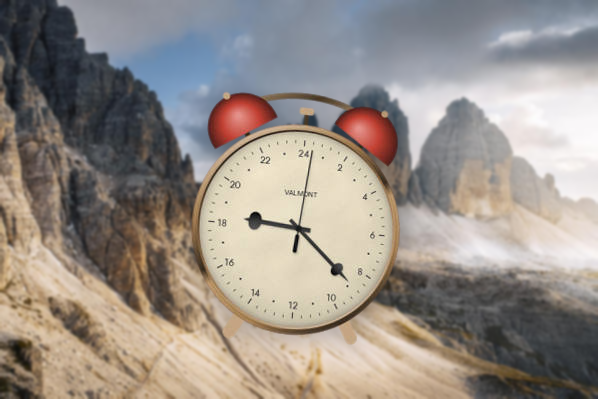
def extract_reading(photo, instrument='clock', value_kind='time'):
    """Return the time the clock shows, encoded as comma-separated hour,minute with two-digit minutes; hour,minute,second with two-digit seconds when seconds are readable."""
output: 18,22,01
